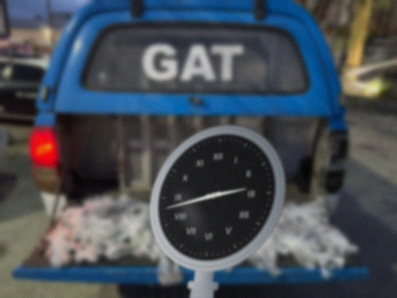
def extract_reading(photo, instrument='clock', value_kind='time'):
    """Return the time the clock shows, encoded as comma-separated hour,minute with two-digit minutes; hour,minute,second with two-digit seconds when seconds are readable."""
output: 2,43
